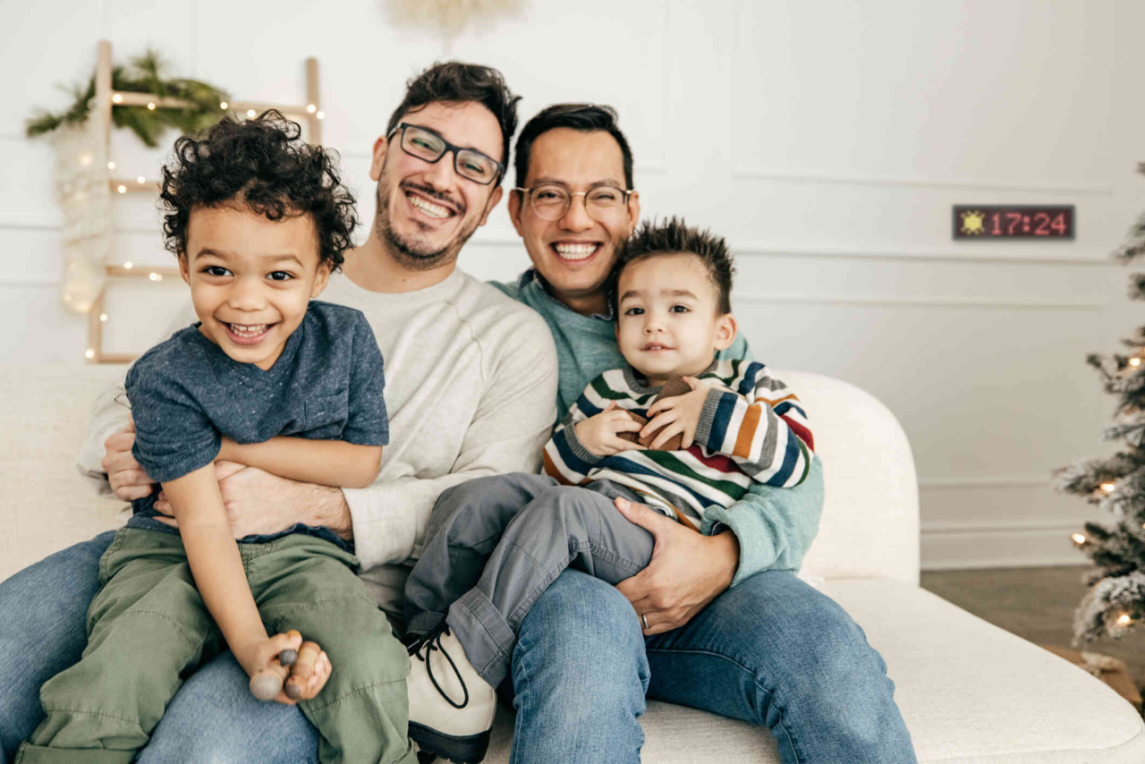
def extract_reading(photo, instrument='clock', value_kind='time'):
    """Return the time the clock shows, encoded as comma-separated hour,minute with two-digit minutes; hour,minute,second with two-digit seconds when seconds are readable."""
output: 17,24
